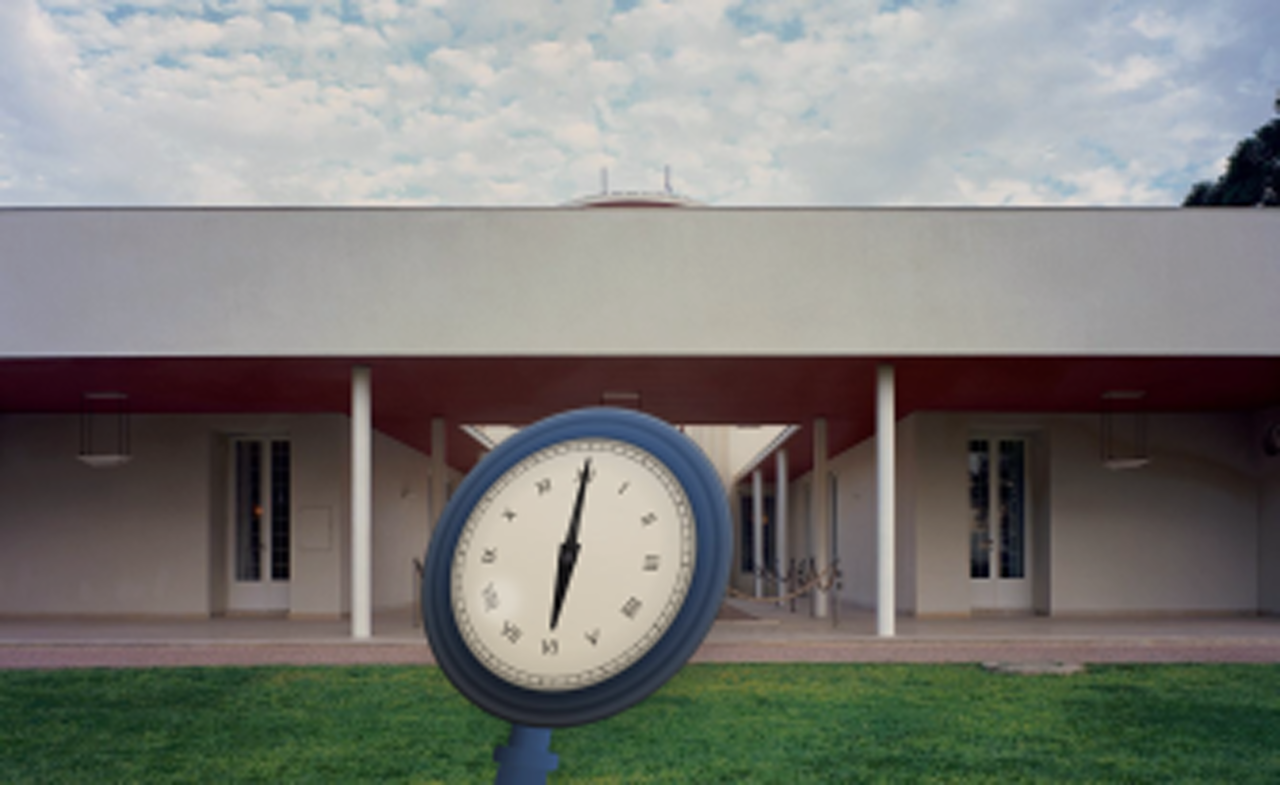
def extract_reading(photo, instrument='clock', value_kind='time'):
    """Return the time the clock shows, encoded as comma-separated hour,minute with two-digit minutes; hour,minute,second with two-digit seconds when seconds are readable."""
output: 6,00
